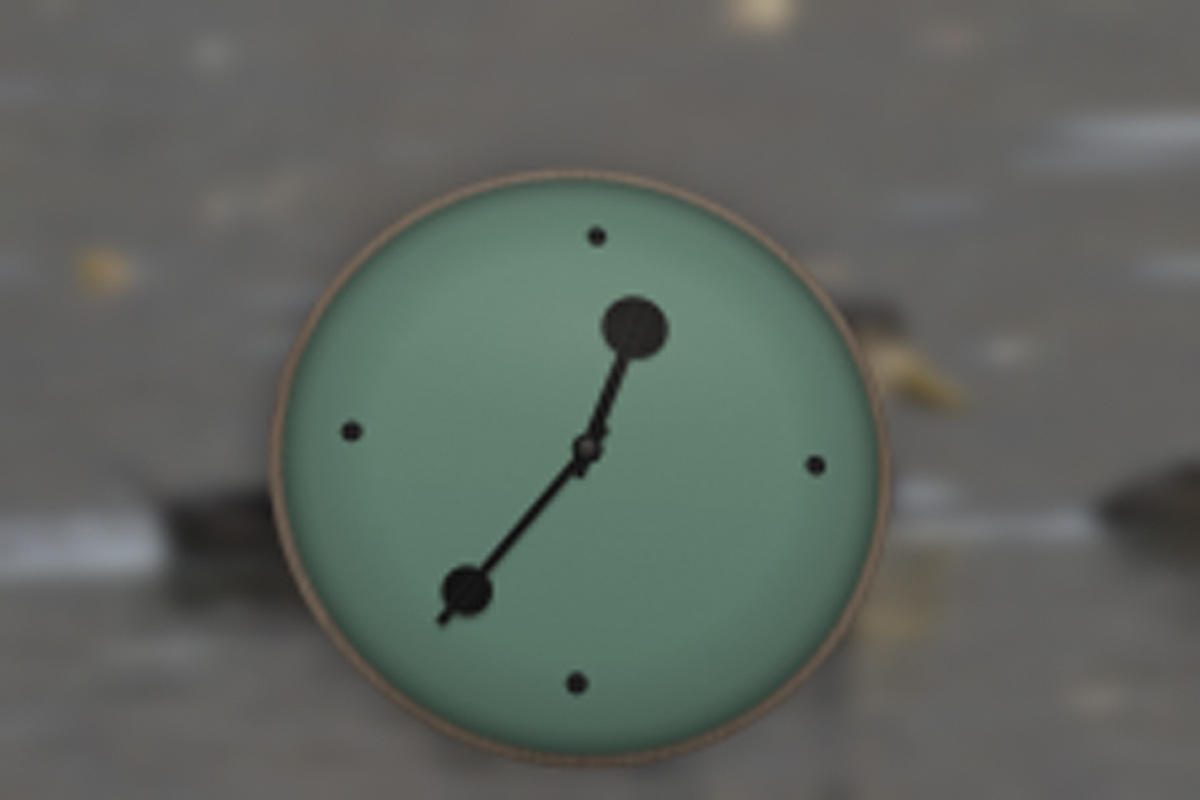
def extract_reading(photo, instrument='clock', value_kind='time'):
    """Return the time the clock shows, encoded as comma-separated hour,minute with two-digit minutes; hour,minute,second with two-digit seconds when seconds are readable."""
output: 12,36
